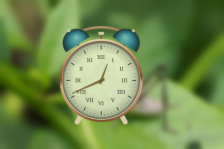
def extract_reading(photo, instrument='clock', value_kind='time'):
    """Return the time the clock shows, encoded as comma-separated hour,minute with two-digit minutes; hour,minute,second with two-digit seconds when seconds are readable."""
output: 12,41
